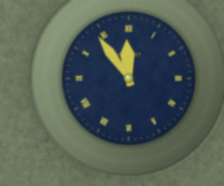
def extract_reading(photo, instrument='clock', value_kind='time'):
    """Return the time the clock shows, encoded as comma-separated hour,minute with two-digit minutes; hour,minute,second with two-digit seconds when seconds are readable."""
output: 11,54
